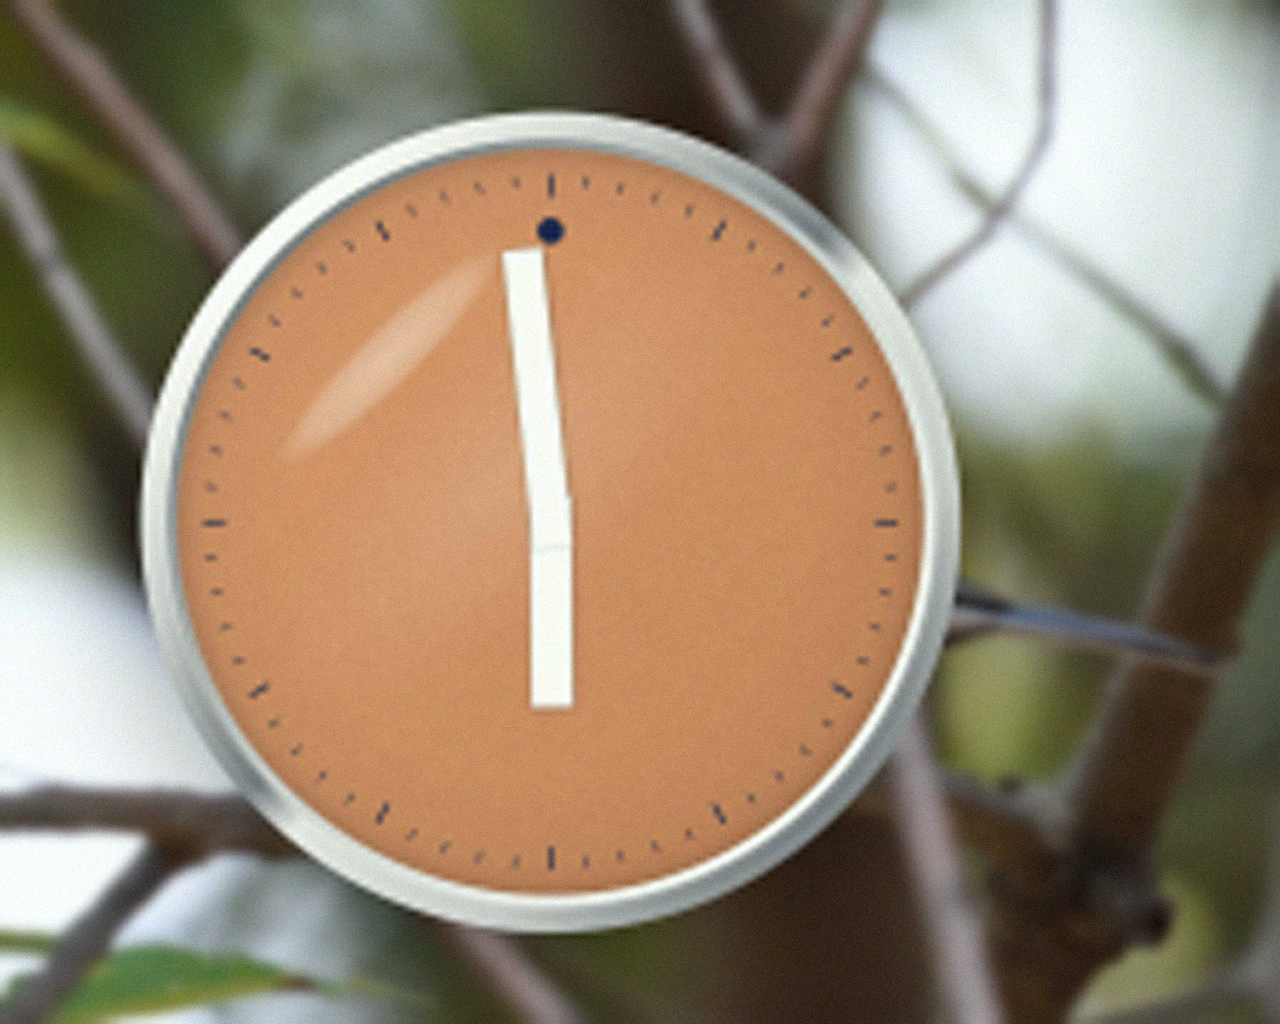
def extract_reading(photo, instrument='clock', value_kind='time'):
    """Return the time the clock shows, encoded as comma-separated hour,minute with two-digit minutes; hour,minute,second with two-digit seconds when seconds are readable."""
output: 5,59
